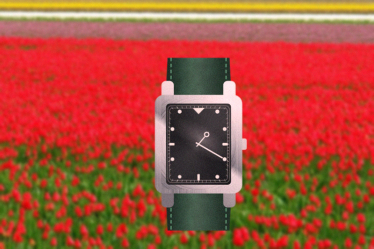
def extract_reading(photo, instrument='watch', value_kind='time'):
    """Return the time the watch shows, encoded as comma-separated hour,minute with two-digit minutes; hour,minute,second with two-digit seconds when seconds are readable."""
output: 1,20
